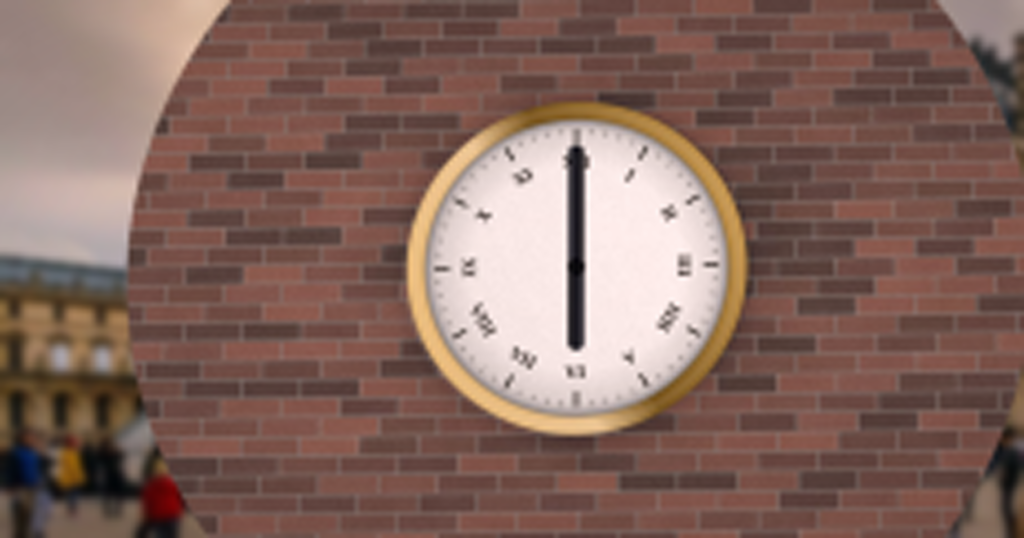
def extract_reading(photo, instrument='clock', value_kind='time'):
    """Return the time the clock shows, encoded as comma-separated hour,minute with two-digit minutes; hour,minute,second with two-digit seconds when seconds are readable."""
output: 6,00
